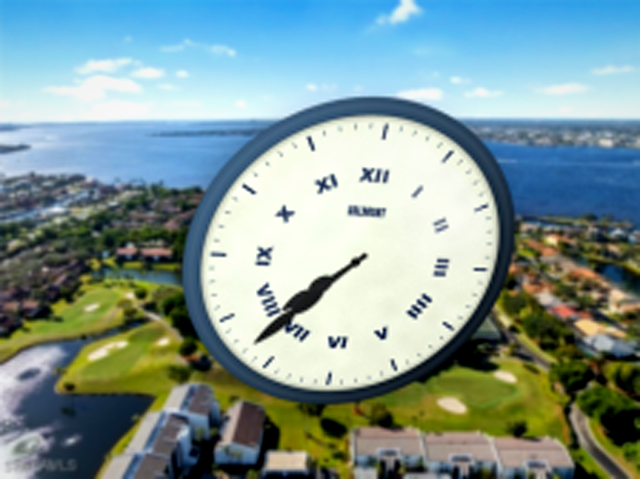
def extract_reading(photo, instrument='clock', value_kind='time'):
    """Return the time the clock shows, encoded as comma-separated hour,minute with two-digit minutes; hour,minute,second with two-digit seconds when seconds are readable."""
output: 7,37
